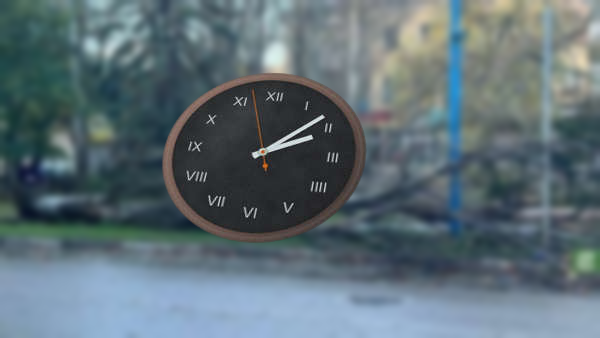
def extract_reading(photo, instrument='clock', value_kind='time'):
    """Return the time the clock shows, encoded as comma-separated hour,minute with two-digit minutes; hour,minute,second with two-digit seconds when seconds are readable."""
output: 2,07,57
